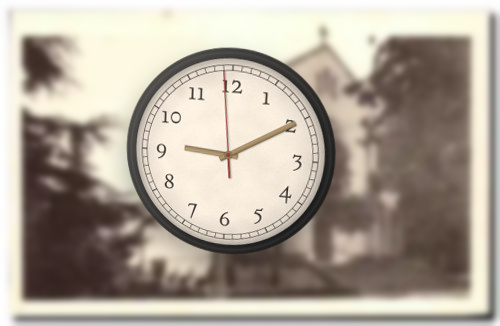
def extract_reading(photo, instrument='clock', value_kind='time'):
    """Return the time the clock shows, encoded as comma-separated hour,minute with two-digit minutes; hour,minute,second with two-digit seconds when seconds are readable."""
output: 9,09,59
